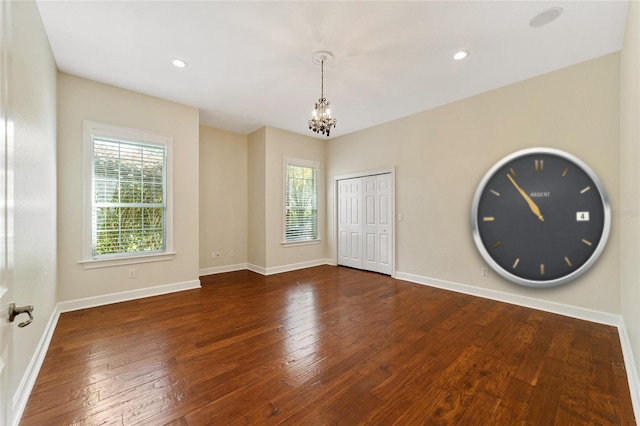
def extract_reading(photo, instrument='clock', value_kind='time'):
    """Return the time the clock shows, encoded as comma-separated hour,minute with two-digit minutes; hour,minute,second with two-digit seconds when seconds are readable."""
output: 10,54
